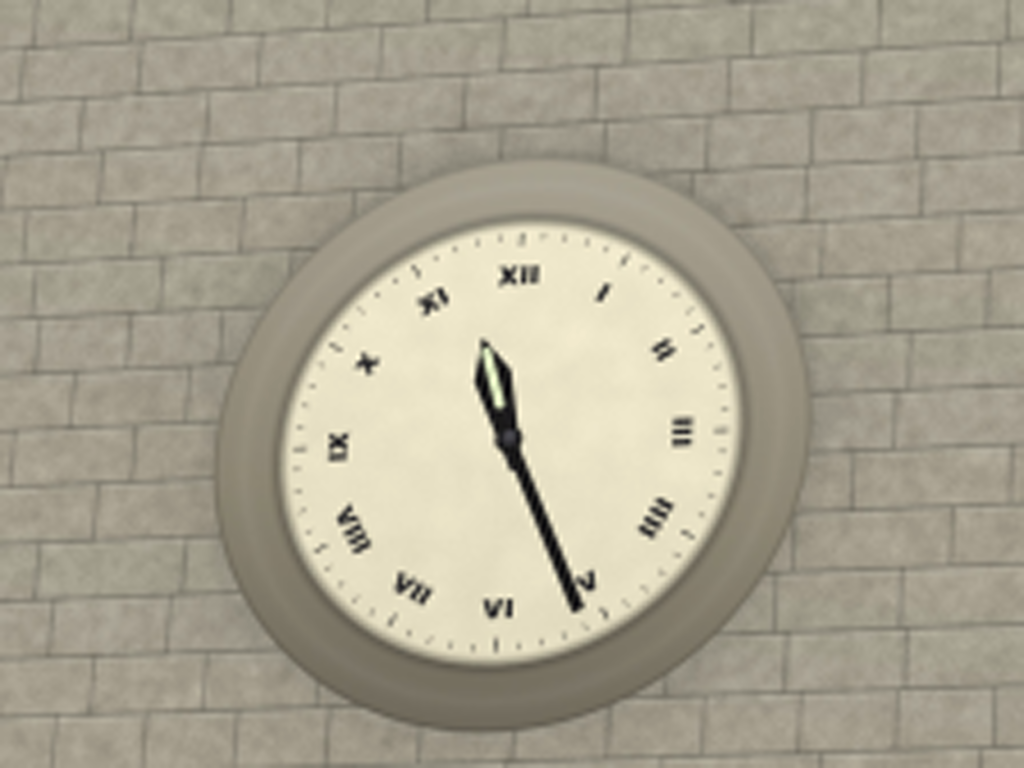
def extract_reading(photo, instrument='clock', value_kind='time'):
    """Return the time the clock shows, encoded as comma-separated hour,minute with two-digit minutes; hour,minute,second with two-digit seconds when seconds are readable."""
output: 11,26
